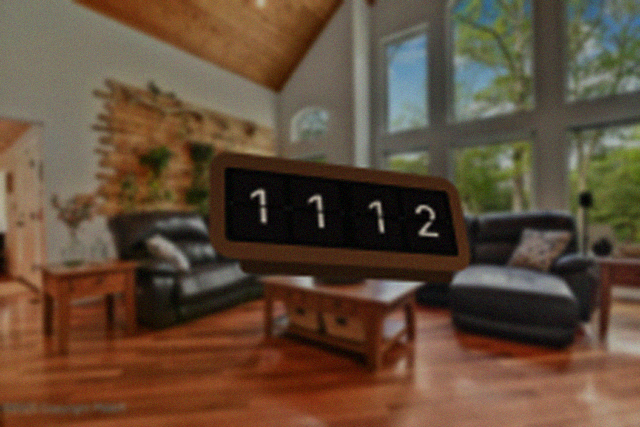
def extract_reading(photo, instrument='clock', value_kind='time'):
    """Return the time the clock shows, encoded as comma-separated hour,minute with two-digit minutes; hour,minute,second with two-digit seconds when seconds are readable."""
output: 11,12
